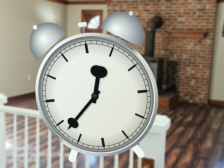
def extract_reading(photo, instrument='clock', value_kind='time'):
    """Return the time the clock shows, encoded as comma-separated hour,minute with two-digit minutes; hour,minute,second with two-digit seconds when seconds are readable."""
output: 12,38
